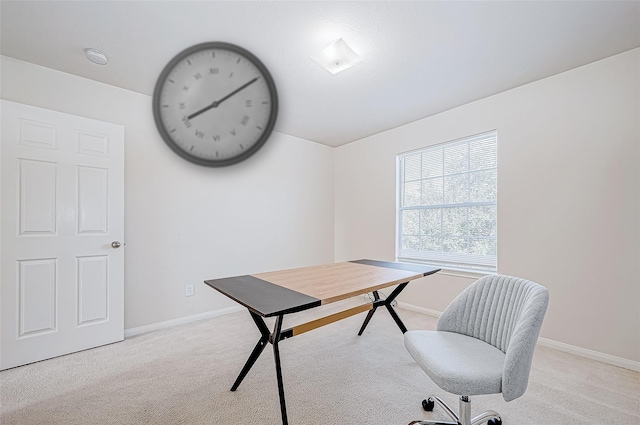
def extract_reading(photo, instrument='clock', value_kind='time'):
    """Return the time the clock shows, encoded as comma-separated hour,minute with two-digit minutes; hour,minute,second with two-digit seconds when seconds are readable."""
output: 8,10
